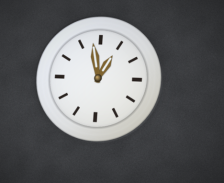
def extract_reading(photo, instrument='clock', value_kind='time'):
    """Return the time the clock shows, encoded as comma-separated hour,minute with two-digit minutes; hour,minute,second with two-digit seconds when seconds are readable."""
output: 12,58
